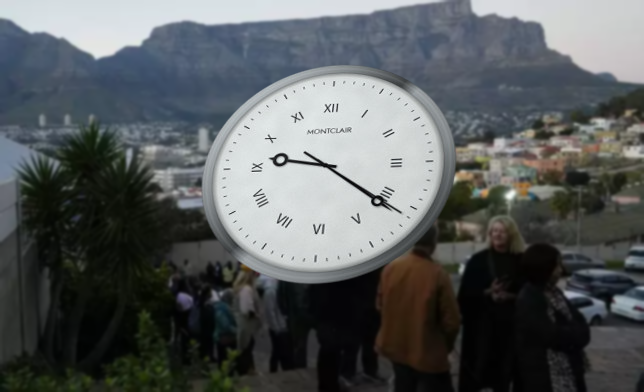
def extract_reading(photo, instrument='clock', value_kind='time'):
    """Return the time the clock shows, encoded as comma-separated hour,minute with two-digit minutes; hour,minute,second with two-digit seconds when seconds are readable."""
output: 9,21,21
